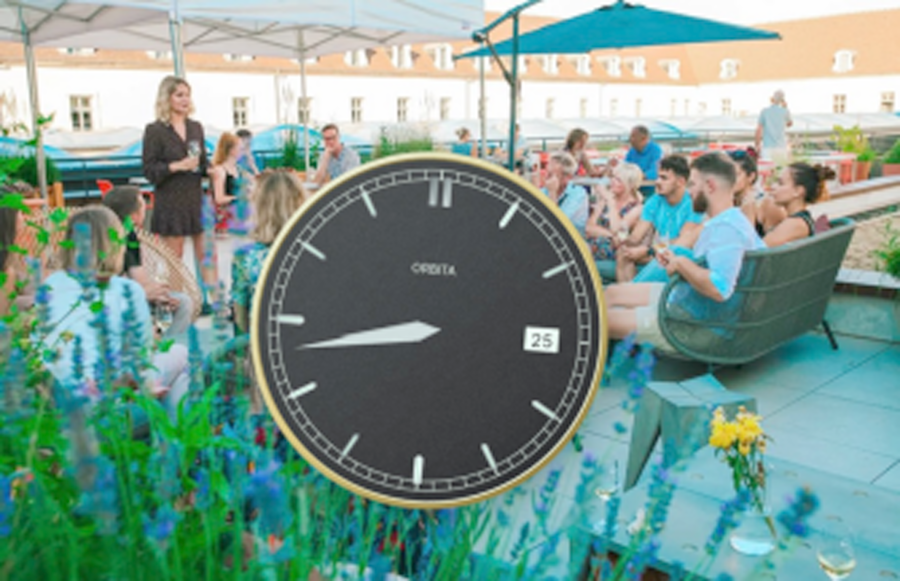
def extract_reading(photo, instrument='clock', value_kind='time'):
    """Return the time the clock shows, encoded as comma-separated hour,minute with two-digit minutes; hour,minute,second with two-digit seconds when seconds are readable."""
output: 8,43
